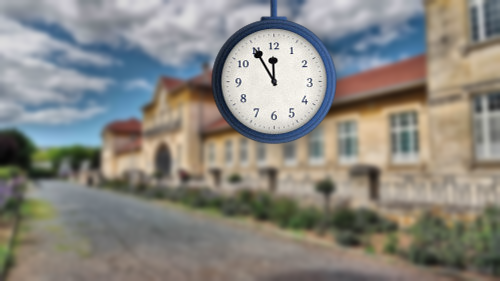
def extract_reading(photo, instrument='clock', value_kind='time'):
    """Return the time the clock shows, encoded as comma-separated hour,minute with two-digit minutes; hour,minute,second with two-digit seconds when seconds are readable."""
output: 11,55
